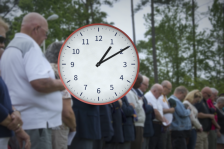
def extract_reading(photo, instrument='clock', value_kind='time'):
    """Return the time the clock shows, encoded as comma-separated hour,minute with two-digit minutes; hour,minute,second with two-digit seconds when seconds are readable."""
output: 1,10
